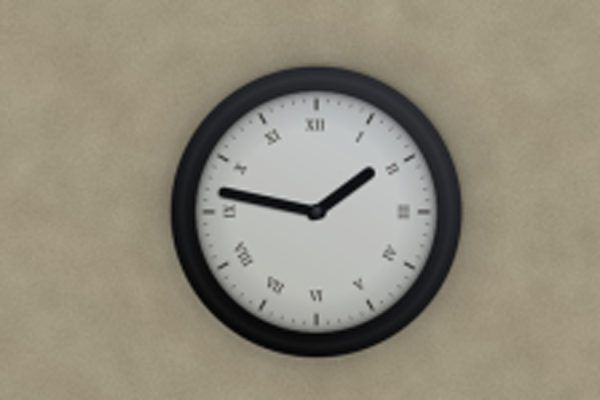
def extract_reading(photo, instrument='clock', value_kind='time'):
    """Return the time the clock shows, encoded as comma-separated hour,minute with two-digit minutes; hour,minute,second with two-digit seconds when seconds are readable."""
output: 1,47
